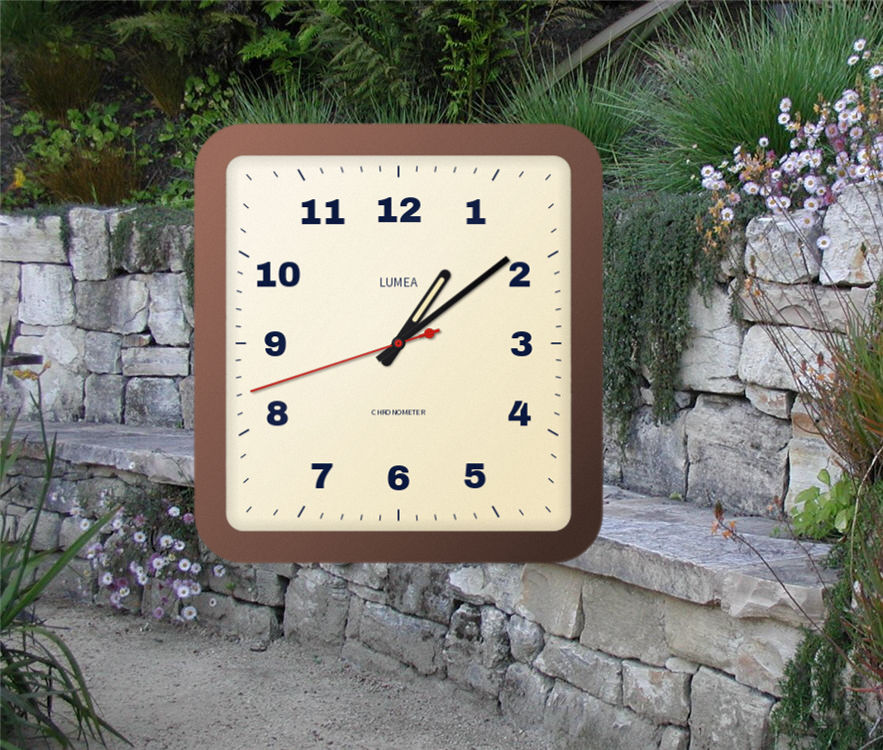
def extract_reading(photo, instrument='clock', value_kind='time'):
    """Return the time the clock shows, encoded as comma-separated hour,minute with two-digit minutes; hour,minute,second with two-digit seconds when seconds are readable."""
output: 1,08,42
